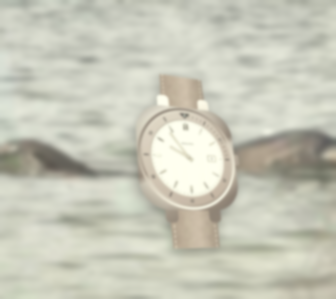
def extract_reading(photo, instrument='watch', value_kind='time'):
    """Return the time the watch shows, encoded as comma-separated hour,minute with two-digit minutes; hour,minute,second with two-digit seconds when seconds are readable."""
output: 9,54
